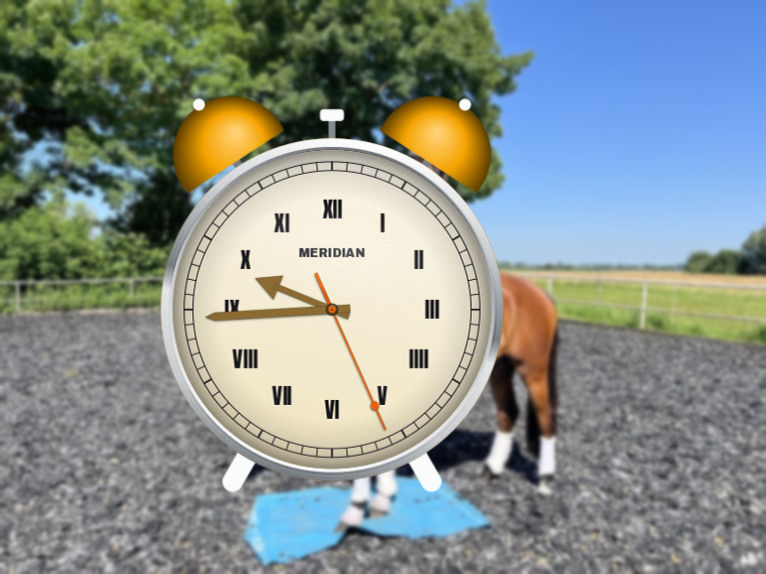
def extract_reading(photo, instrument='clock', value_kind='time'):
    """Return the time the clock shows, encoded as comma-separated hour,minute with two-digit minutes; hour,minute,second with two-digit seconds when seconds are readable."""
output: 9,44,26
